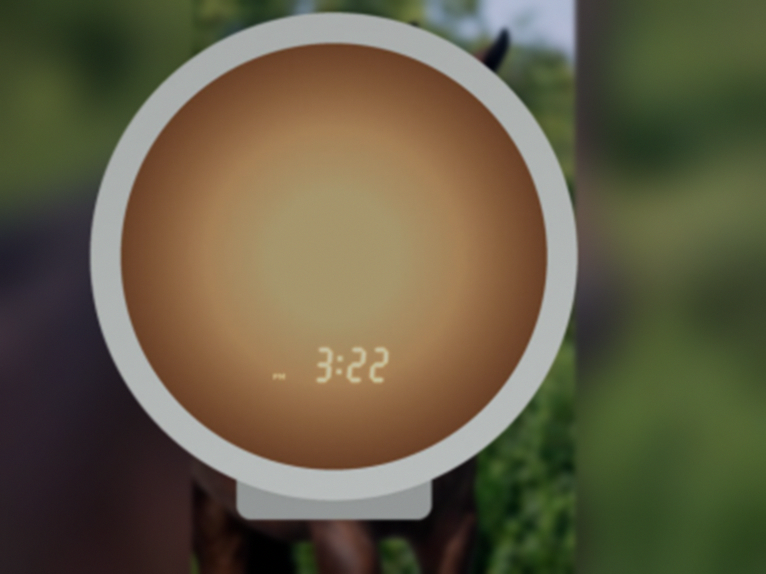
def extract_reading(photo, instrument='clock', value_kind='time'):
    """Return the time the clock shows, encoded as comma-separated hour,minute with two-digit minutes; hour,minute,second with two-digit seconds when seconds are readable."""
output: 3,22
